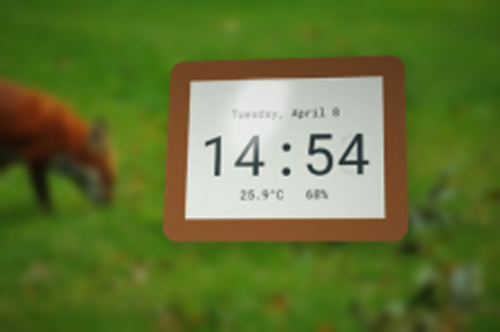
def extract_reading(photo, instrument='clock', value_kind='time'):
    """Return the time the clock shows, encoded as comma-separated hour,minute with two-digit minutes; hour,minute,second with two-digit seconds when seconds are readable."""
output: 14,54
